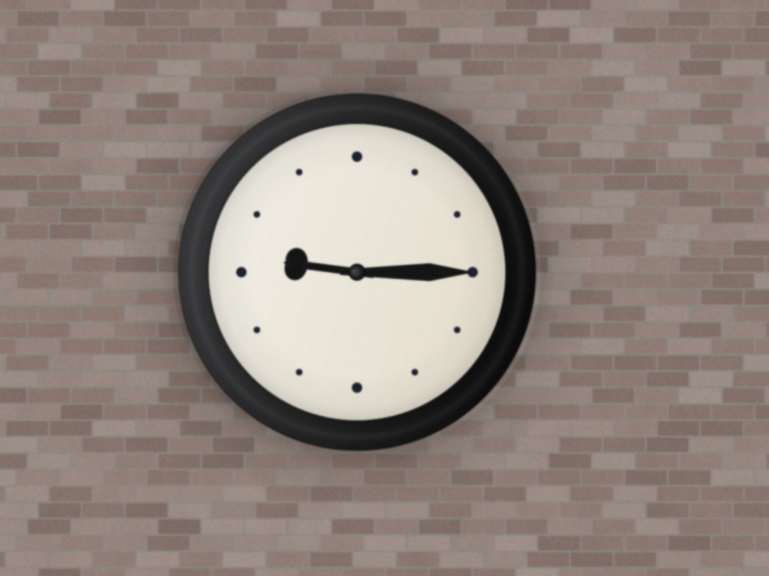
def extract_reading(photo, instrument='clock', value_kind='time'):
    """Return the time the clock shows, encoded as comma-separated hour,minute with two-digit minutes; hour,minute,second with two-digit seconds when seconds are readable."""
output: 9,15
